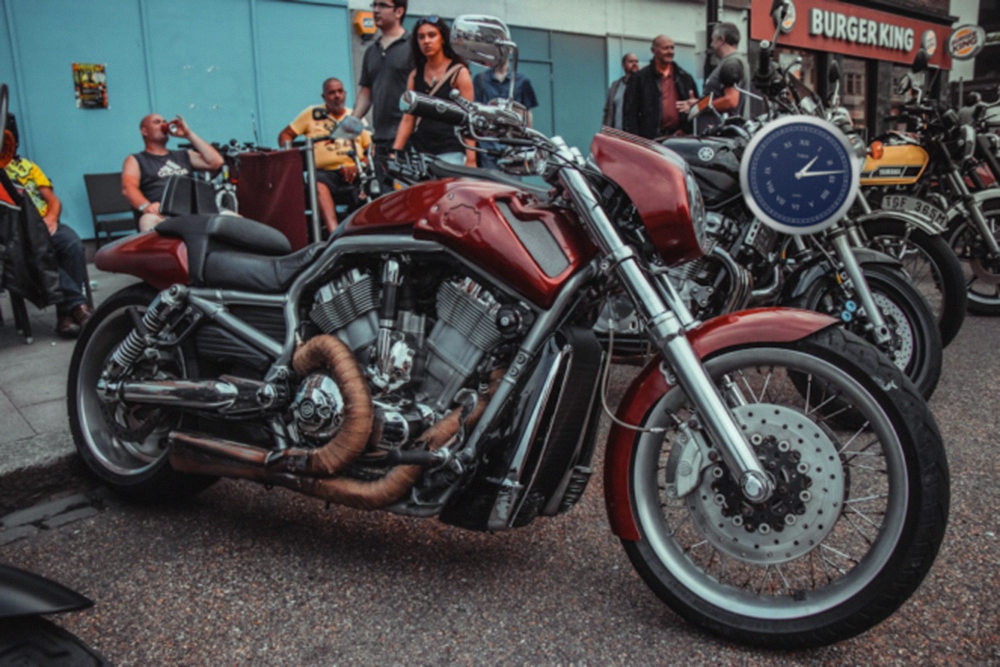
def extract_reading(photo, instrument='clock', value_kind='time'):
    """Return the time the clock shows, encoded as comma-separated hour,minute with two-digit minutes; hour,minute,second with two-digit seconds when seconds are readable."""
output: 1,13
